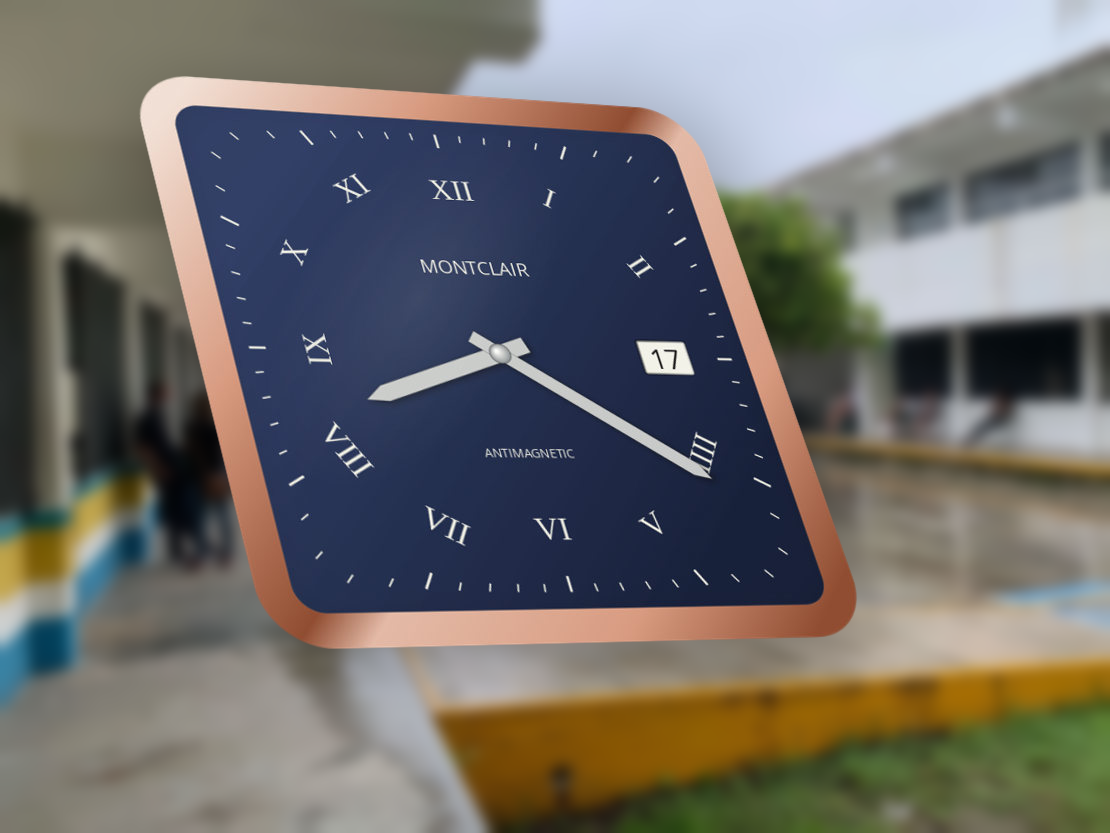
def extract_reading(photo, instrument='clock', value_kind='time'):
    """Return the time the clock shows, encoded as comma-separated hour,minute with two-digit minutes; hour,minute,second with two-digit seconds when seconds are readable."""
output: 8,21
